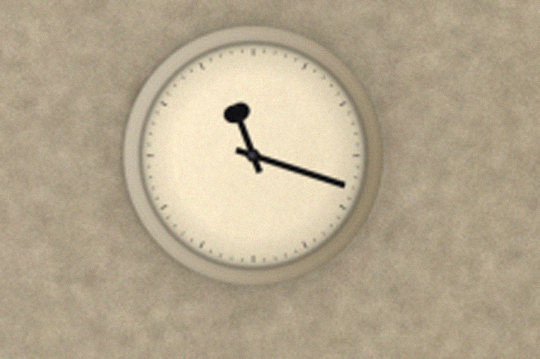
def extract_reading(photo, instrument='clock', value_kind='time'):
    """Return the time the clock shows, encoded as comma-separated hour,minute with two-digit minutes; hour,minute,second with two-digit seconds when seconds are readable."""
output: 11,18
